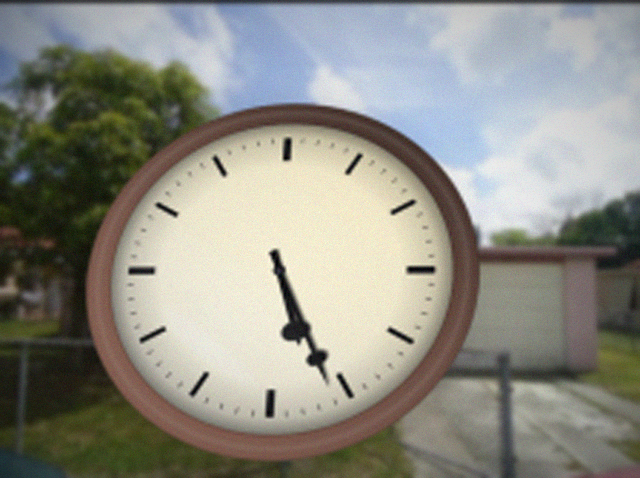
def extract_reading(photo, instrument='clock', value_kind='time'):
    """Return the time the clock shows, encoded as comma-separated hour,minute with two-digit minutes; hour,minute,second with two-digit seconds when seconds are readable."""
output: 5,26
